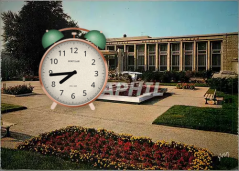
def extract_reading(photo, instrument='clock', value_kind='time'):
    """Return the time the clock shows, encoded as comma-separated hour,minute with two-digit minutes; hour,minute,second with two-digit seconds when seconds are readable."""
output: 7,44
